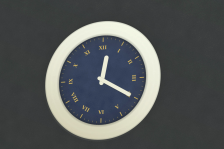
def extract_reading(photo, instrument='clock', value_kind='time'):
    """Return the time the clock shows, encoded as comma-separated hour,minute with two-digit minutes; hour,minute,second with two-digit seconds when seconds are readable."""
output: 12,20
